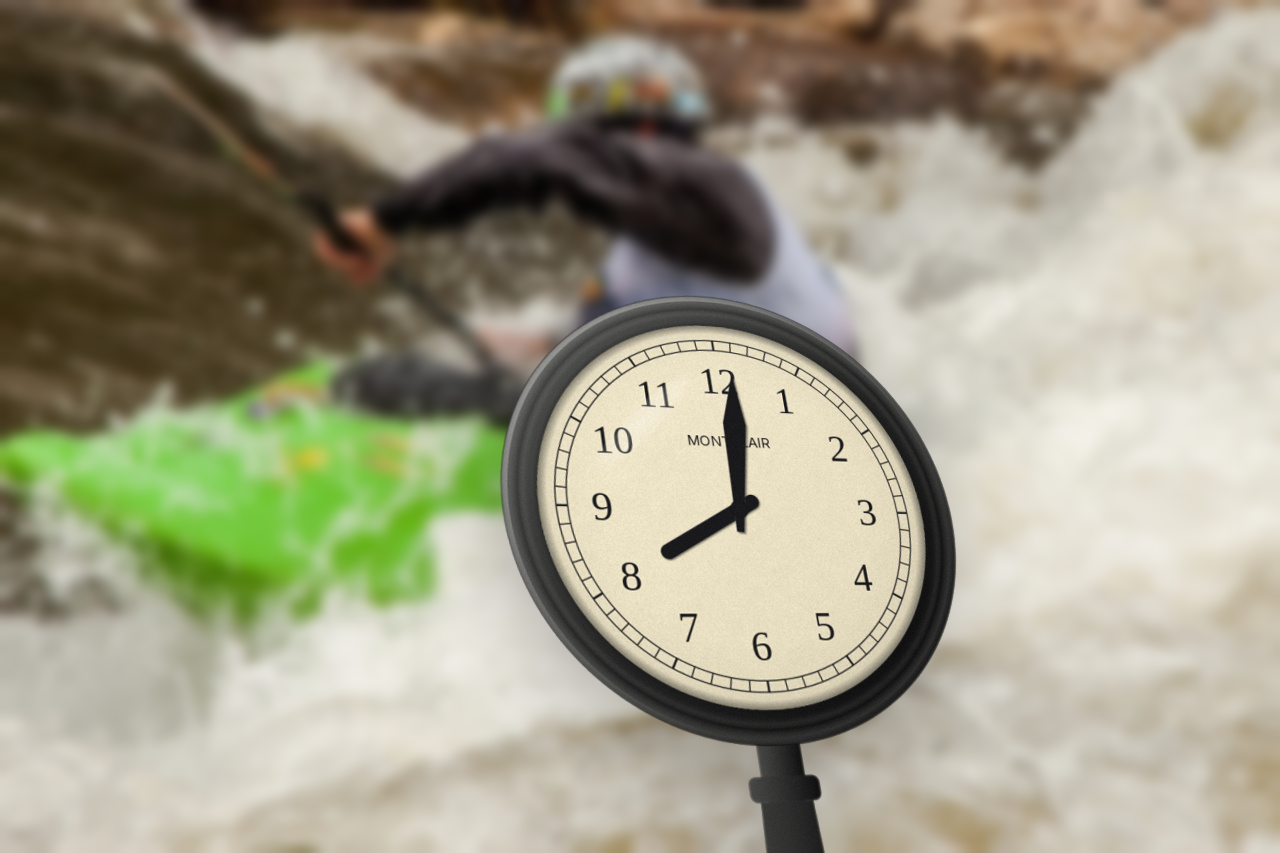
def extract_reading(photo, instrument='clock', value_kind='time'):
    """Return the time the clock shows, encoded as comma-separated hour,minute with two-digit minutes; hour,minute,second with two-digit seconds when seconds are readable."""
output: 8,01
